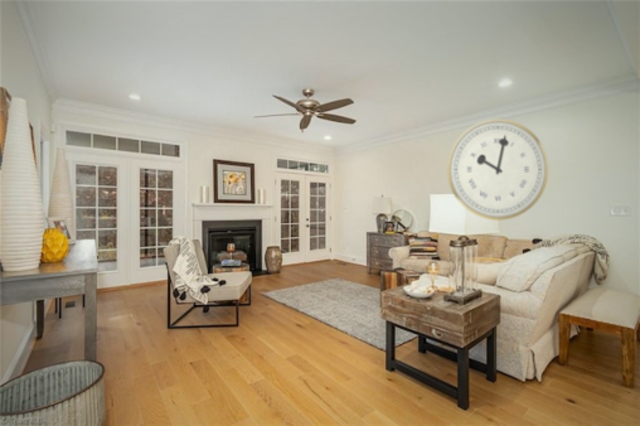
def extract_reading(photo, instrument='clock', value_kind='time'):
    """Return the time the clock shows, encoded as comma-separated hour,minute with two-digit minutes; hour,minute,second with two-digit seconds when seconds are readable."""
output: 10,02
